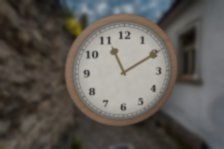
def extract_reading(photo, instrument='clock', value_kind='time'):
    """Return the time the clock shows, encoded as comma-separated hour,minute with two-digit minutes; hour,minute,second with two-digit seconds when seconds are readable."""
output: 11,10
